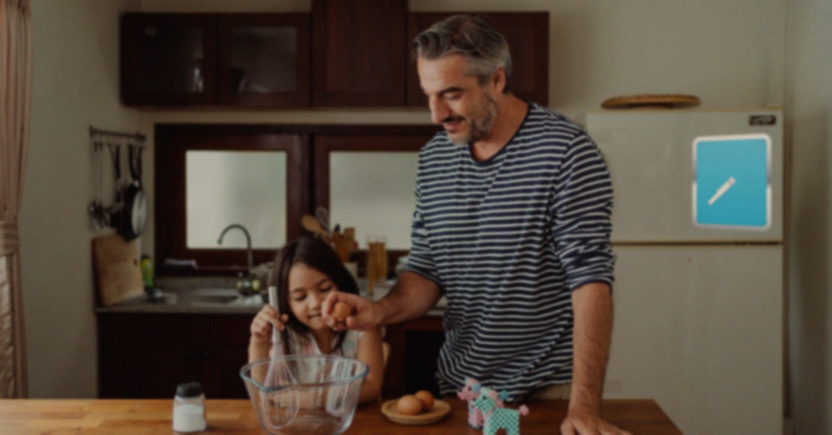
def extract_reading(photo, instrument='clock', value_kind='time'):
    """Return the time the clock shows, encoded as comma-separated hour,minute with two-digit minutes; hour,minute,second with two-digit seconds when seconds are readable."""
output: 7,38
